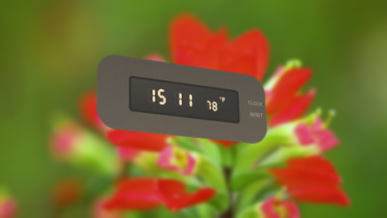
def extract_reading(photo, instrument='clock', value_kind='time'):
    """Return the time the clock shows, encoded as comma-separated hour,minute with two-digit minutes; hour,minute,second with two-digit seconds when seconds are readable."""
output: 15,11
